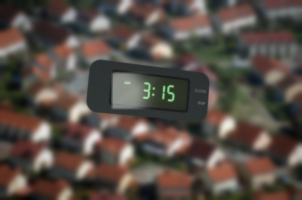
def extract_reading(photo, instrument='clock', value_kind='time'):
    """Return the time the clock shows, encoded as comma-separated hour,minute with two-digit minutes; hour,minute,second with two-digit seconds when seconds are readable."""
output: 3,15
